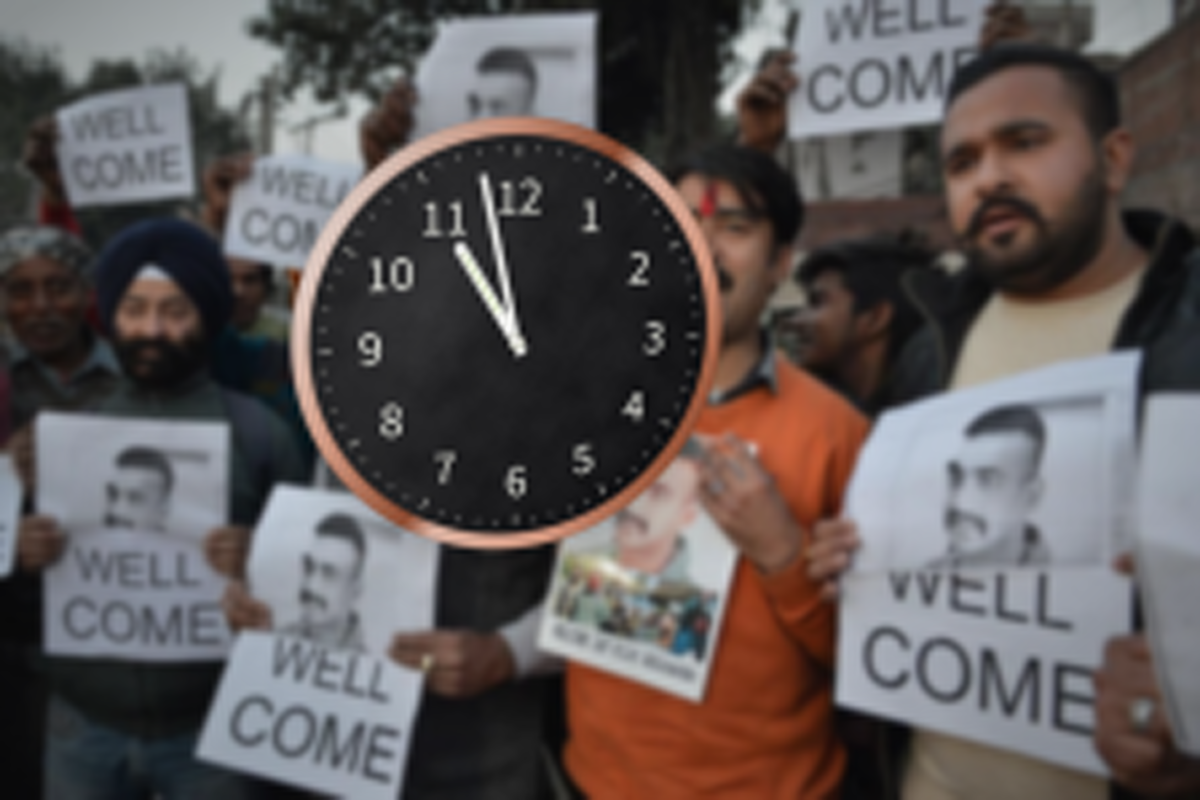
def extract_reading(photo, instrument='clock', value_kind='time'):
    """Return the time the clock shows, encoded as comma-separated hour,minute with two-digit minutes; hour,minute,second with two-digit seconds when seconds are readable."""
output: 10,58
